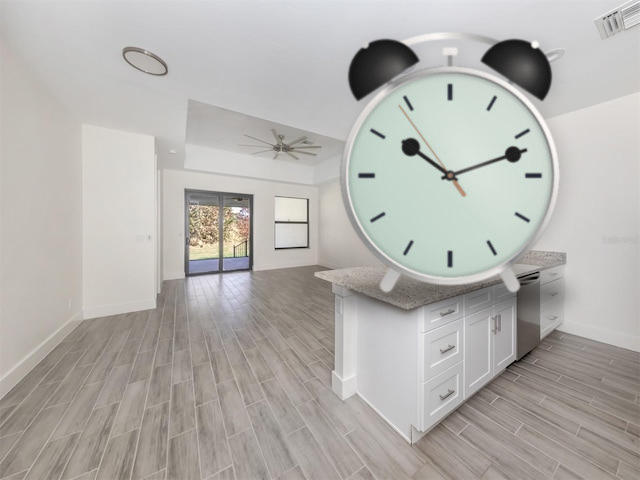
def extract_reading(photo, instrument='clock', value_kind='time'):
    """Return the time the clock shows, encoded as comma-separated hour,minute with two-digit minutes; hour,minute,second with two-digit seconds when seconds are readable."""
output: 10,11,54
